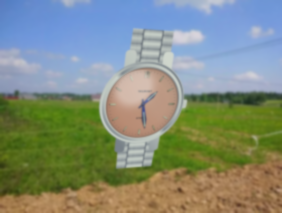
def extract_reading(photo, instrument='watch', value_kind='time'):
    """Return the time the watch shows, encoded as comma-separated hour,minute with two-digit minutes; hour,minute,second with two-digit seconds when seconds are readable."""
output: 1,28
